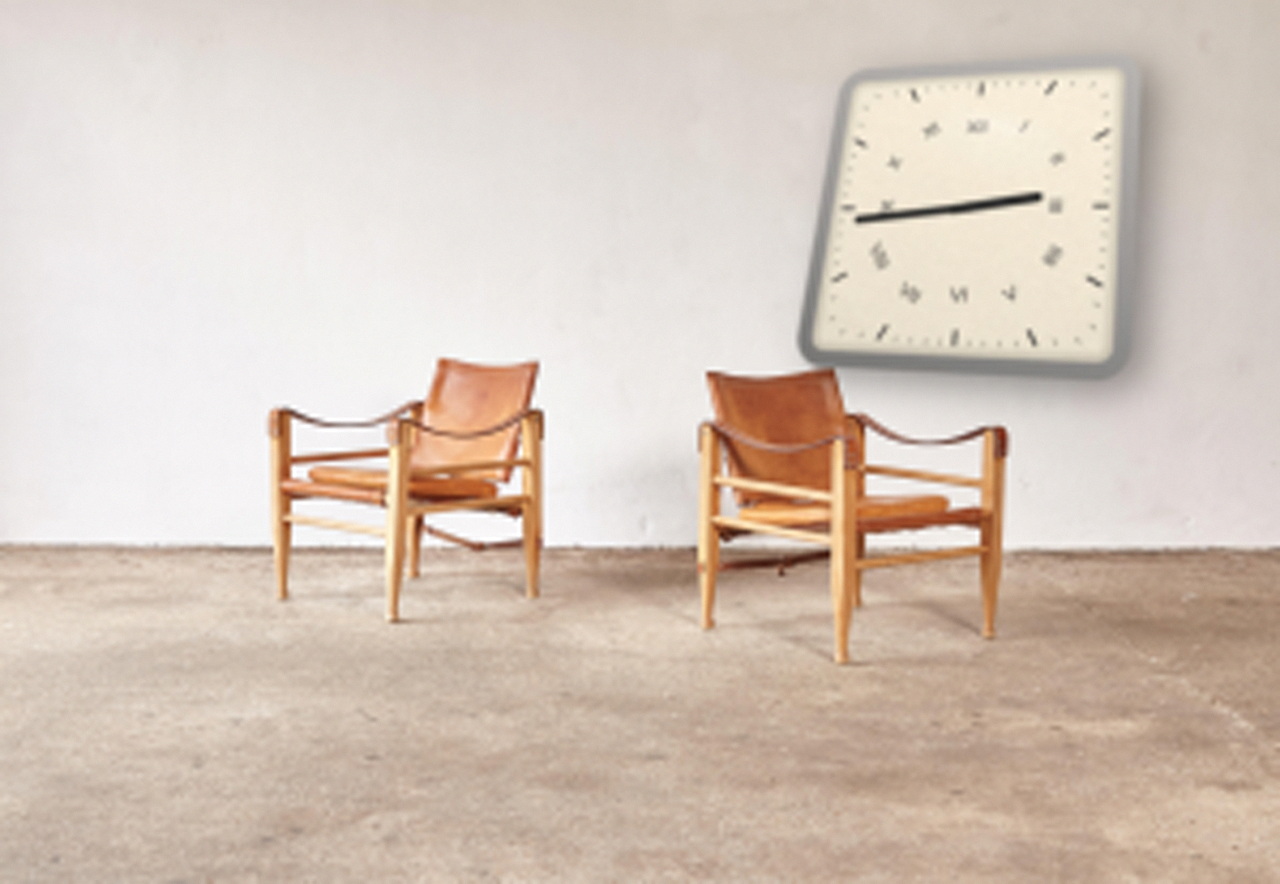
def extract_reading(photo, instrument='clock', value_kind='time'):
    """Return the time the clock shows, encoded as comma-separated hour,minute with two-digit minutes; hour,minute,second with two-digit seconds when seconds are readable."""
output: 2,44
